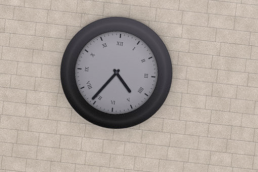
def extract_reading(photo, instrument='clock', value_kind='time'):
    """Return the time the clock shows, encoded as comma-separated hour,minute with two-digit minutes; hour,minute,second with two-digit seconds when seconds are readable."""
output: 4,36
